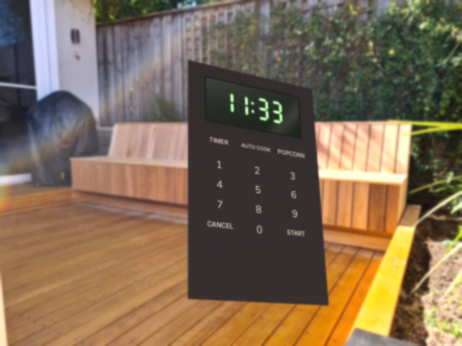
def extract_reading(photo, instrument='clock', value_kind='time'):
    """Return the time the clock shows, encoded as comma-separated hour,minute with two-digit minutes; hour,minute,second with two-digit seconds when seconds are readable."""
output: 11,33
